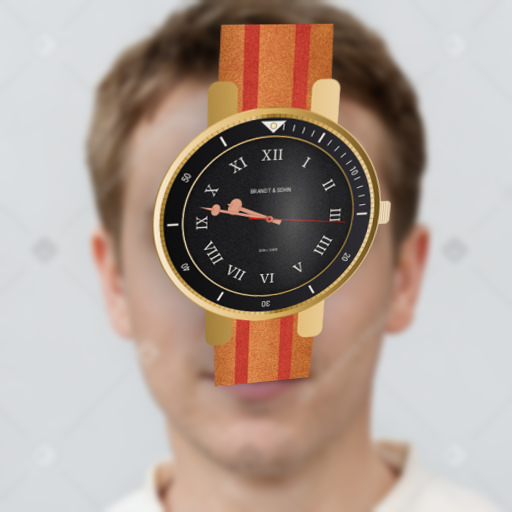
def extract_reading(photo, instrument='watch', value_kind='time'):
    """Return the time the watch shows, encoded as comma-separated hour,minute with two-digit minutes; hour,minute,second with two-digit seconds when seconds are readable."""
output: 9,47,16
